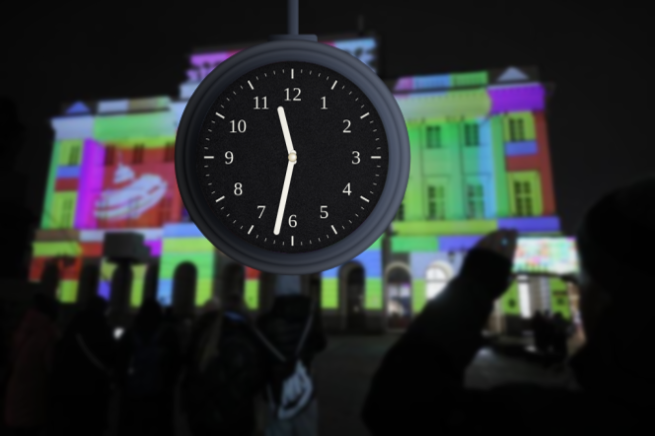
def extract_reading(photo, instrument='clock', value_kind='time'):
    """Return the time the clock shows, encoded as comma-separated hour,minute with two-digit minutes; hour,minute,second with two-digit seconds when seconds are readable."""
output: 11,32
